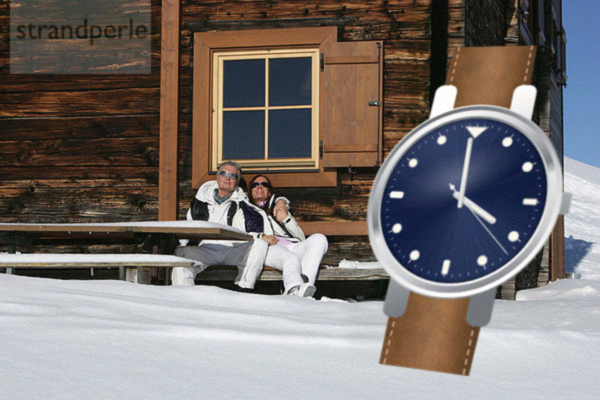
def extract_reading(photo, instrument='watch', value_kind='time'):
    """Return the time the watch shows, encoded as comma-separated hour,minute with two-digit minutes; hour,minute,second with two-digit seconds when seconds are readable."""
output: 3,59,22
